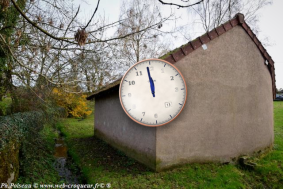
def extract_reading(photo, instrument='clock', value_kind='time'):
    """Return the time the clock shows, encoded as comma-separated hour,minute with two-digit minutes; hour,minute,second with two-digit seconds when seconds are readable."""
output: 11,59
